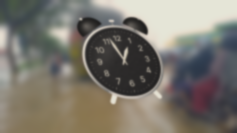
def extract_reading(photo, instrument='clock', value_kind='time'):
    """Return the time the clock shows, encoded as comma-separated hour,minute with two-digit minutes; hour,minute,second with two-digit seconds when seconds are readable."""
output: 12,57
